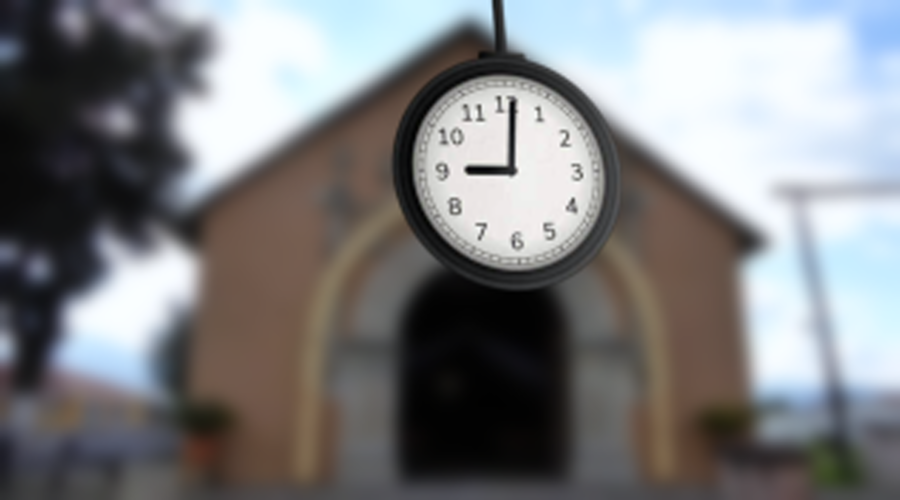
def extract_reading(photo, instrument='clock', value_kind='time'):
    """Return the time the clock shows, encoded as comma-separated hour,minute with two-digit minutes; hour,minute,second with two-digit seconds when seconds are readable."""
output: 9,01
